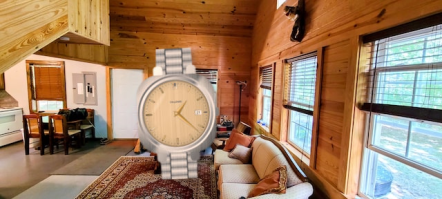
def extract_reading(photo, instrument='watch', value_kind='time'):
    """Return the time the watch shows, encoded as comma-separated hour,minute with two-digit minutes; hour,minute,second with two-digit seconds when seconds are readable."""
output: 1,22
